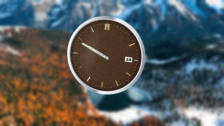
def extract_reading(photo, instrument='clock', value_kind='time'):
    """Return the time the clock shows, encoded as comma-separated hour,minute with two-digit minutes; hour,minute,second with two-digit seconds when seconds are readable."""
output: 9,49
